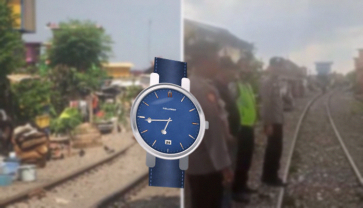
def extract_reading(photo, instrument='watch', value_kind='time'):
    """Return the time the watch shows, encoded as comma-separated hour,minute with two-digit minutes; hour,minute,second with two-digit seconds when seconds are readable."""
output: 6,44
